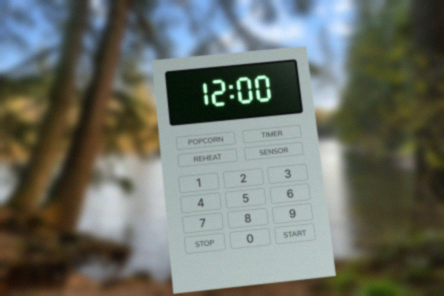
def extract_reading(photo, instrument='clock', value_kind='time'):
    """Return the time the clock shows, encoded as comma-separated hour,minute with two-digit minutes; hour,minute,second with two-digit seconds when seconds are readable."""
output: 12,00
